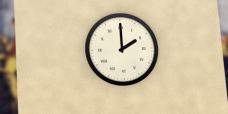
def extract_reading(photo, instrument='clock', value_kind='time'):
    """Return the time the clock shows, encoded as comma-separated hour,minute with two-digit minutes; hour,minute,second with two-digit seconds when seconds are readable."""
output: 2,00
